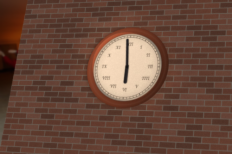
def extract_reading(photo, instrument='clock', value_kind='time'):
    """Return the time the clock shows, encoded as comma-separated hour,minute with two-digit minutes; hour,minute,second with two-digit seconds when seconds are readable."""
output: 5,59
